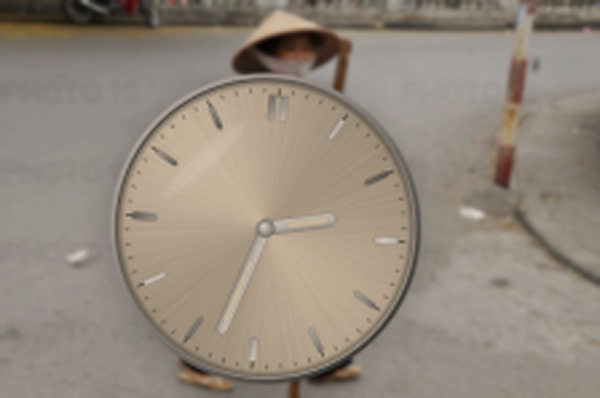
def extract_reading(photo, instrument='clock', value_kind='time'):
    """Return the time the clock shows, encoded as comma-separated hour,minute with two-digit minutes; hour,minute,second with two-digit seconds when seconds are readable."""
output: 2,33
